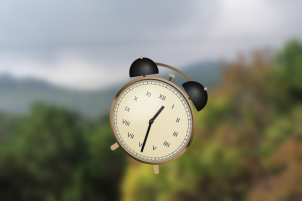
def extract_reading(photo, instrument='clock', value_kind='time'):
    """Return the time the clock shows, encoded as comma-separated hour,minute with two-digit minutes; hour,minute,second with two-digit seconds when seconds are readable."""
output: 12,29
